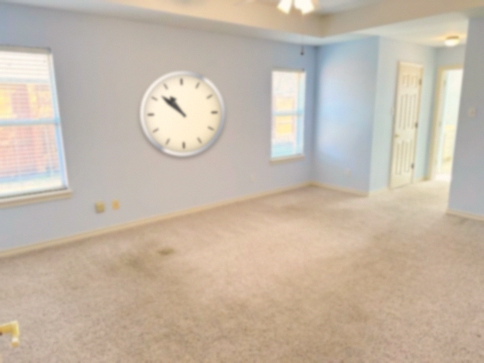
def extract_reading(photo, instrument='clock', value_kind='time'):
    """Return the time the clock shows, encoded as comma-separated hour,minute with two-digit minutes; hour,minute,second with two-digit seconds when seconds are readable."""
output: 10,52
